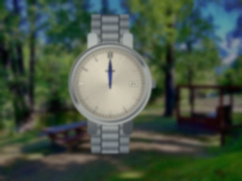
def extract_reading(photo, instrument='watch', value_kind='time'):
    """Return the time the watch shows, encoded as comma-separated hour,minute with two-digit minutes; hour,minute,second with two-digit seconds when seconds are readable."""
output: 12,00
